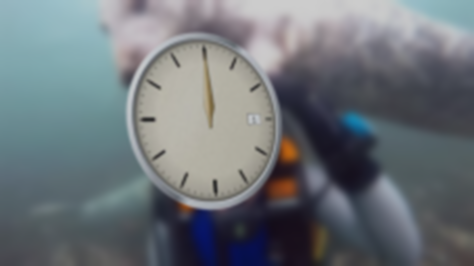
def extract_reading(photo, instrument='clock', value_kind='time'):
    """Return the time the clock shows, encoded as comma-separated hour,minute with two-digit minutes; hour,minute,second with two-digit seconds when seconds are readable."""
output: 12,00
